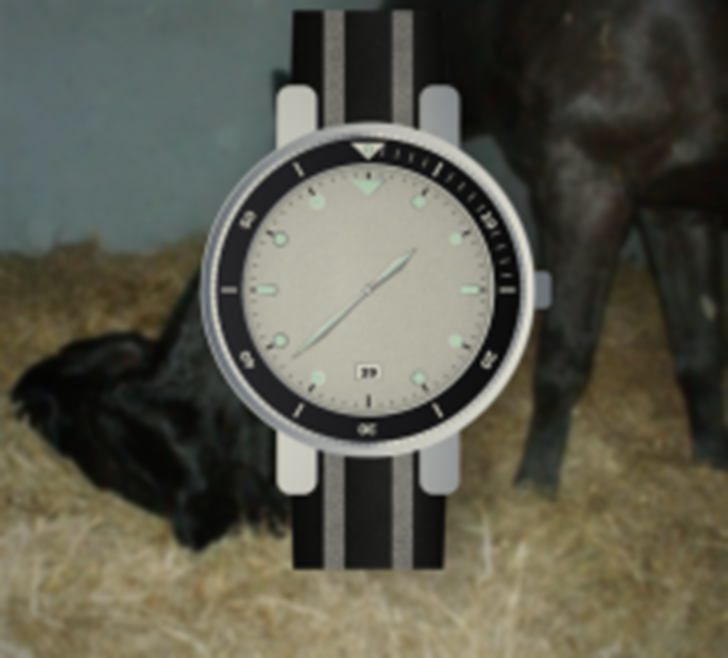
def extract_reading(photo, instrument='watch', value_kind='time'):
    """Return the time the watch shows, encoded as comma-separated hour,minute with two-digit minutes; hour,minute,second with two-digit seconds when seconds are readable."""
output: 1,38
